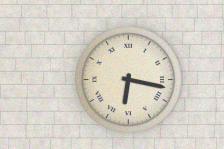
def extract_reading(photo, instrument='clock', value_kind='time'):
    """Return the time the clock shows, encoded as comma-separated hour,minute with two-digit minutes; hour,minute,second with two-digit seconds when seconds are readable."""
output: 6,17
